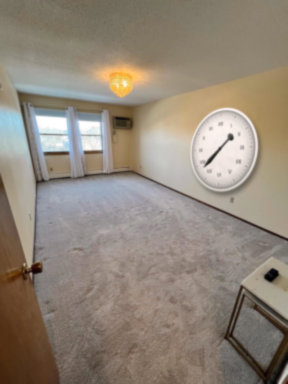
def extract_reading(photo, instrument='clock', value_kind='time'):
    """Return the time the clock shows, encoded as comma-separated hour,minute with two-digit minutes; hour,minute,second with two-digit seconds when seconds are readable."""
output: 1,38
